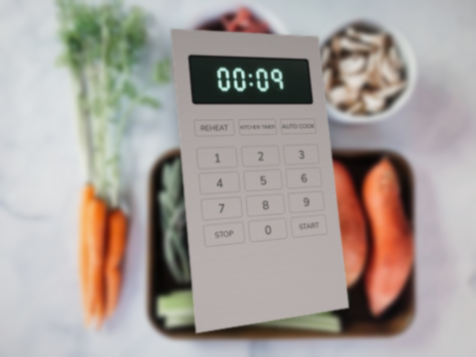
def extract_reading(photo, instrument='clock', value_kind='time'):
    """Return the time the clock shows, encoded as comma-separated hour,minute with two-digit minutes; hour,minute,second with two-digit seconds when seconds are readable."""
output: 0,09
